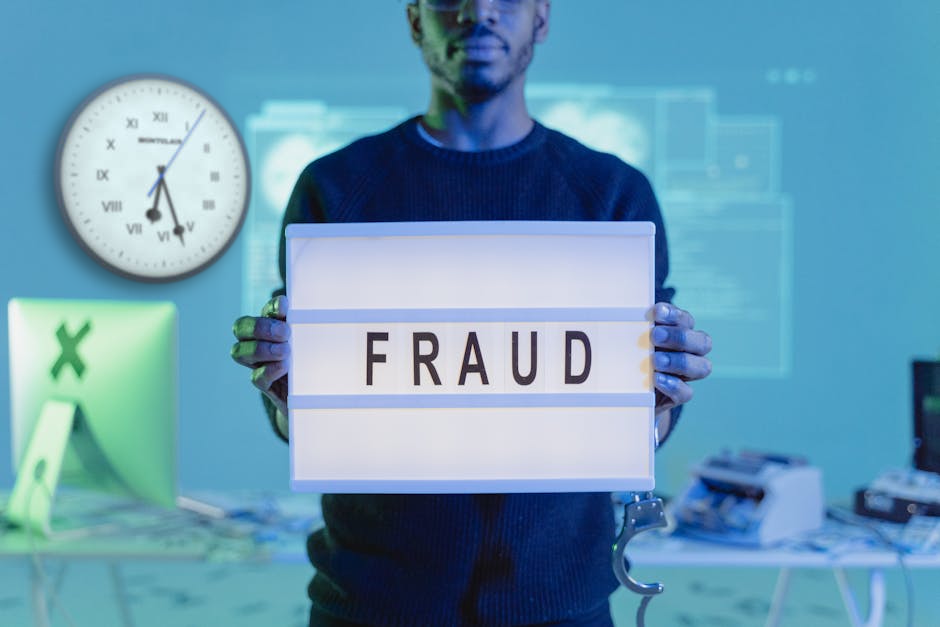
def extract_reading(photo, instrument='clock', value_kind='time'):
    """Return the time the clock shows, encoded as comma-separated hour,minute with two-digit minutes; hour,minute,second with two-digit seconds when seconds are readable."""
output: 6,27,06
